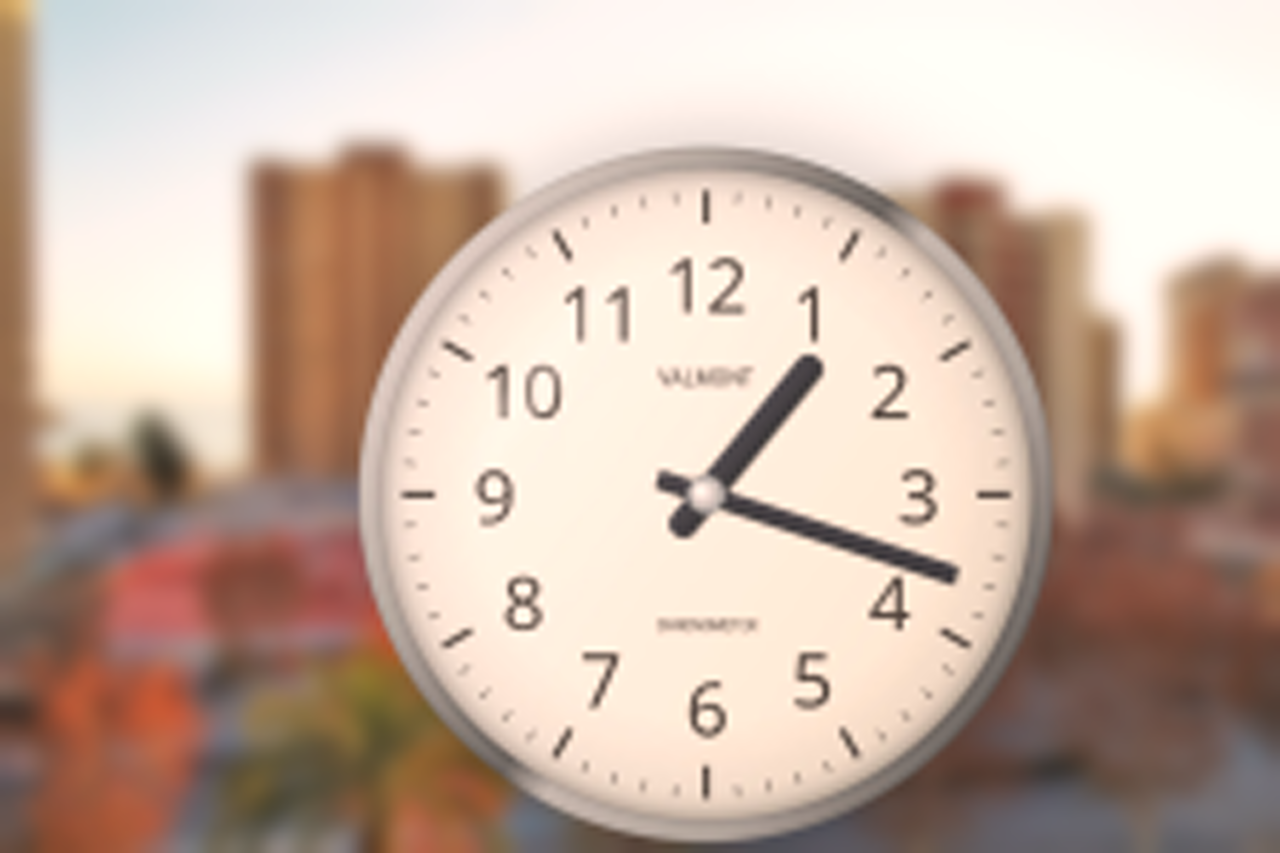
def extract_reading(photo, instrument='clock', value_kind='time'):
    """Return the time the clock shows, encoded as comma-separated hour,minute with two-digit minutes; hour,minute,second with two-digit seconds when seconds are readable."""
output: 1,18
